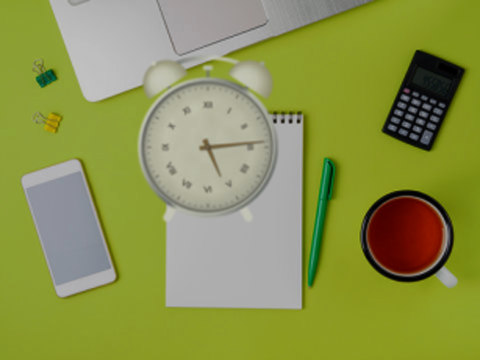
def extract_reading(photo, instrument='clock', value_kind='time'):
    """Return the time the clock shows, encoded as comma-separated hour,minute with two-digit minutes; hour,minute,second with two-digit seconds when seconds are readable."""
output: 5,14
